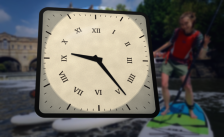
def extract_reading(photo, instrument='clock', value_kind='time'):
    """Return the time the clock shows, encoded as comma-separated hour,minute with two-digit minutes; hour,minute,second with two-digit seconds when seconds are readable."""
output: 9,24
